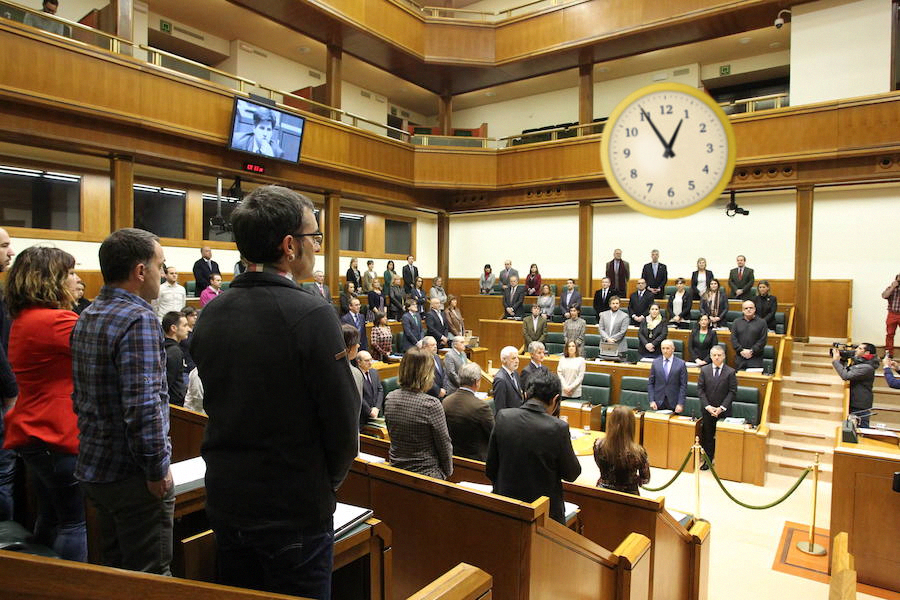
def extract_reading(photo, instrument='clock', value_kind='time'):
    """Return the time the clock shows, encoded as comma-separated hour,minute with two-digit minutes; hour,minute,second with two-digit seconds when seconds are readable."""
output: 12,55
